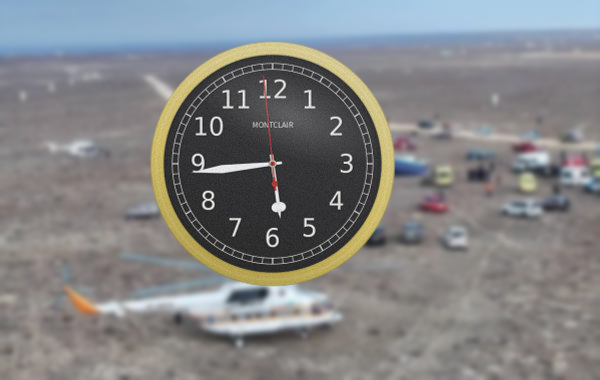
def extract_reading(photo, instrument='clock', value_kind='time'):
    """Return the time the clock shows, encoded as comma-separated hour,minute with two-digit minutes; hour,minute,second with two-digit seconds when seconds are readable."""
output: 5,43,59
